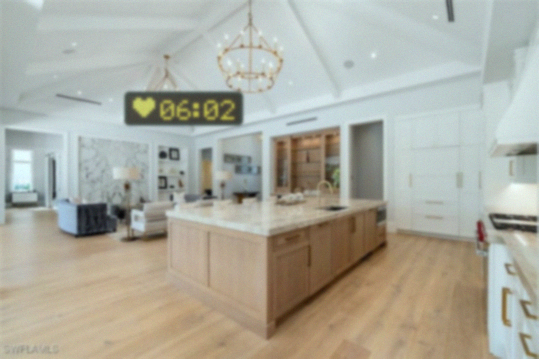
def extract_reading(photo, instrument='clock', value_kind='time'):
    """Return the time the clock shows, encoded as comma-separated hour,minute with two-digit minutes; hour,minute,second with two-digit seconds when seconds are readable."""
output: 6,02
